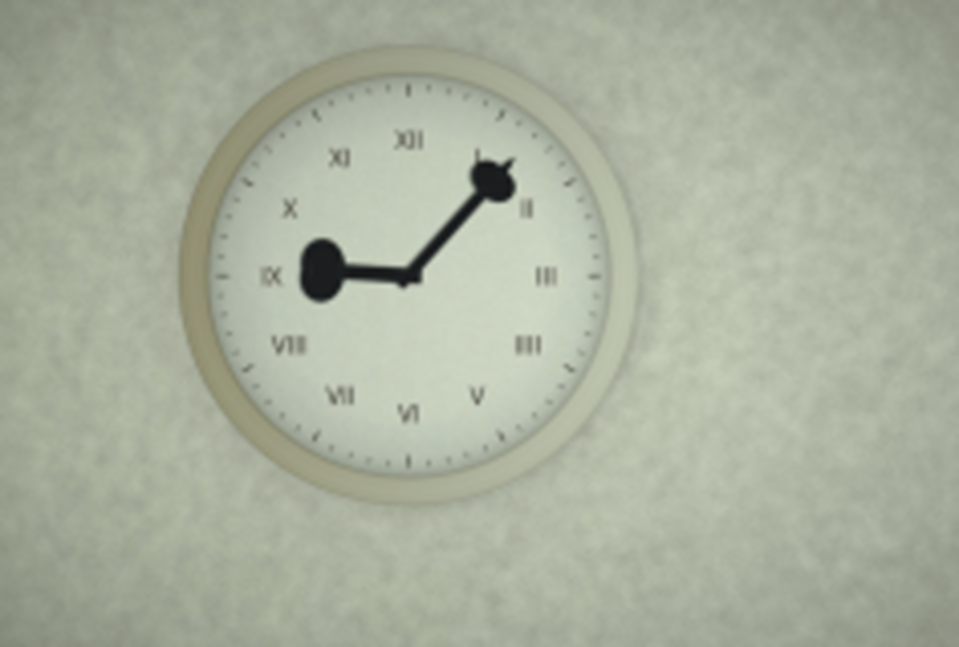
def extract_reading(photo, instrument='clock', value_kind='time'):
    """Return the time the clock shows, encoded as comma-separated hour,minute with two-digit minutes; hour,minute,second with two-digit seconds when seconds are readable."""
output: 9,07
